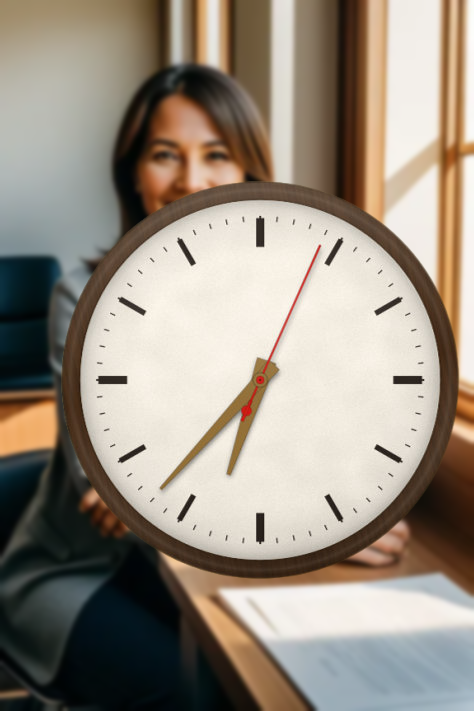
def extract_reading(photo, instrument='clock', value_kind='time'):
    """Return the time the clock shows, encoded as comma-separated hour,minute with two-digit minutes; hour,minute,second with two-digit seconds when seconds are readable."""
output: 6,37,04
